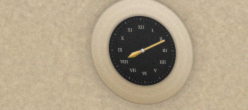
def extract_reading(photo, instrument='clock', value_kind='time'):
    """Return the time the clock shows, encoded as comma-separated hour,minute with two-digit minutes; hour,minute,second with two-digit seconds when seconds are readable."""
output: 8,11
